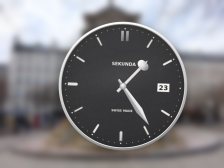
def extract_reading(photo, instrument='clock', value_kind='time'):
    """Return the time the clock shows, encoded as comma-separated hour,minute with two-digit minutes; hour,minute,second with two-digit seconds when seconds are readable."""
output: 1,24
